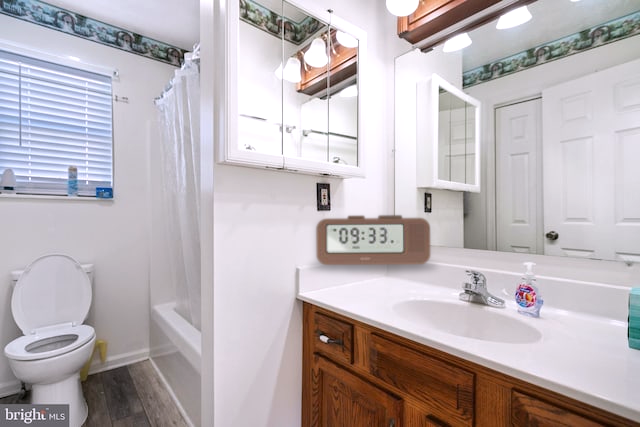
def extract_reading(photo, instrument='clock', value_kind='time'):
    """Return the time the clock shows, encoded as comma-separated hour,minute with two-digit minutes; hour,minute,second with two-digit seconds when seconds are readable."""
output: 9,33
